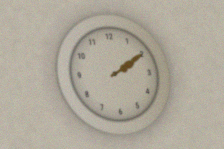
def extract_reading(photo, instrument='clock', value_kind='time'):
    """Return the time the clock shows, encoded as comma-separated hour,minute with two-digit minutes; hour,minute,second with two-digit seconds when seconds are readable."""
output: 2,10
